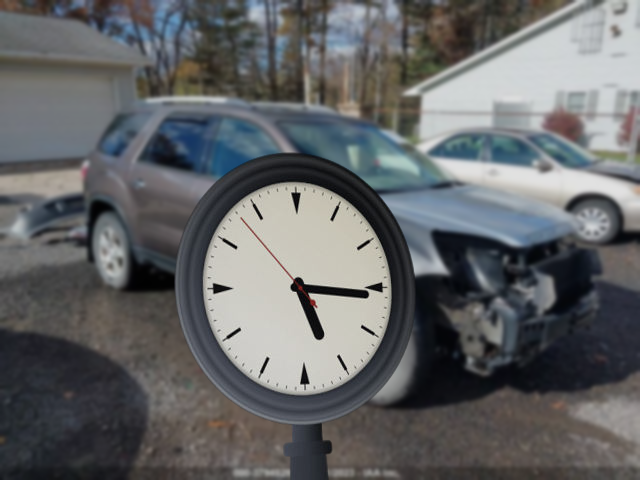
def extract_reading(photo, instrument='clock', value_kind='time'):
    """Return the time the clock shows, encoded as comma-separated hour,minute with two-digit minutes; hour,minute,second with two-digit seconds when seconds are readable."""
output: 5,15,53
